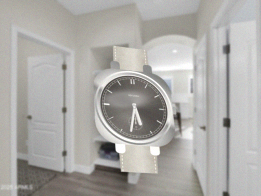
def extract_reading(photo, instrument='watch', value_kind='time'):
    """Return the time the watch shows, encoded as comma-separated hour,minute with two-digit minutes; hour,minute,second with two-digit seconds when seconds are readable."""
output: 5,32
